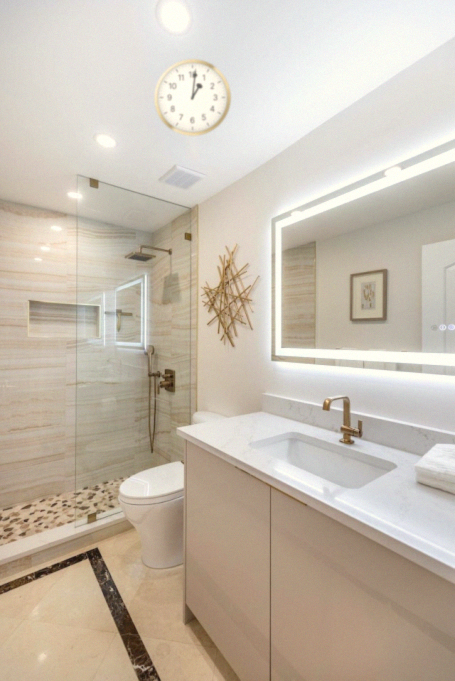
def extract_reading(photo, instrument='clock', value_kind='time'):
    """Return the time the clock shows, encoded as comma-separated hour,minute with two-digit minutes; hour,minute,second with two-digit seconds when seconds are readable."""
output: 1,01
